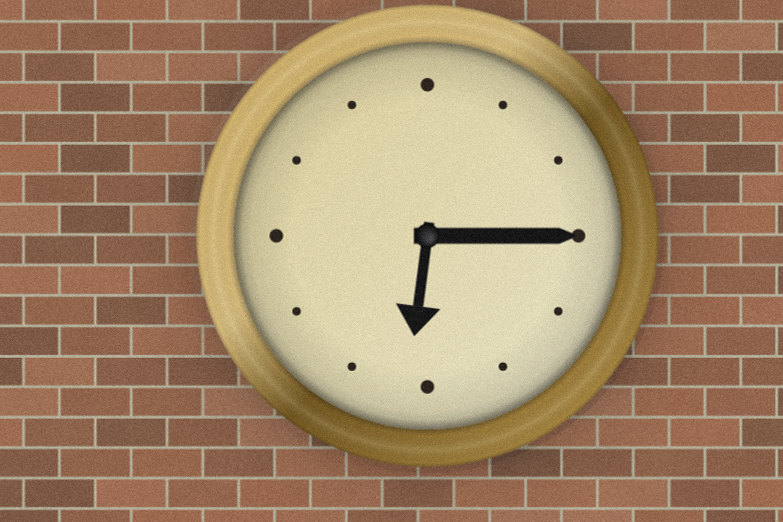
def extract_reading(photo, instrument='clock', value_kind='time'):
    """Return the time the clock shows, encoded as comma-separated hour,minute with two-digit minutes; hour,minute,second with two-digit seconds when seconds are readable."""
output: 6,15
